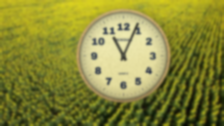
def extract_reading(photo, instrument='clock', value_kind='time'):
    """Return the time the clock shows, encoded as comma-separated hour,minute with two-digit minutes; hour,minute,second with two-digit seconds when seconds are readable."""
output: 11,04
